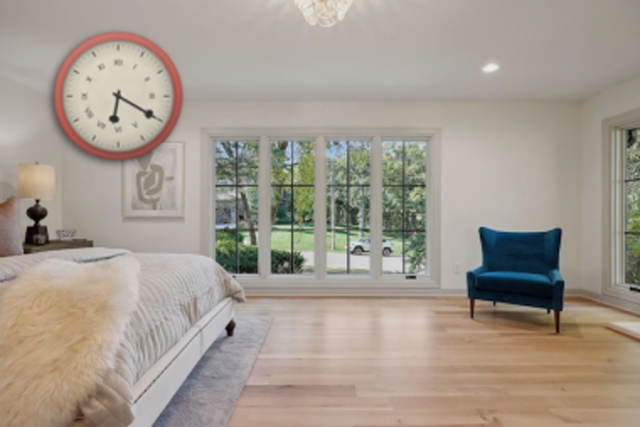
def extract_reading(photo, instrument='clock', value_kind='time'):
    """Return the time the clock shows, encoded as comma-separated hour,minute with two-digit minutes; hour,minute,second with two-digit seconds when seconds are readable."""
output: 6,20
